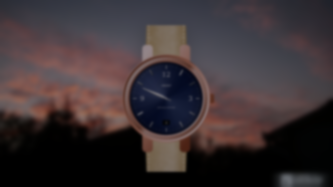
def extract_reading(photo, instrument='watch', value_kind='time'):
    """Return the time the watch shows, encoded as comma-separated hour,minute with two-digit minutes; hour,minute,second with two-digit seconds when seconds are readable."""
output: 9,49
